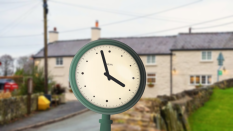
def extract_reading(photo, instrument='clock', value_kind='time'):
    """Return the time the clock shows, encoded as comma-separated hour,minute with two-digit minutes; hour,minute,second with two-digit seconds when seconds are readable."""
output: 3,57
